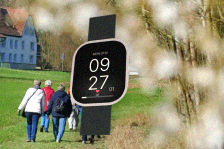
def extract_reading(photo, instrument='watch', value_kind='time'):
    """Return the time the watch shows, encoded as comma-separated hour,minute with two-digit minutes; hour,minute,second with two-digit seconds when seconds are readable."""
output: 9,27
